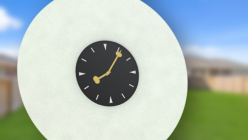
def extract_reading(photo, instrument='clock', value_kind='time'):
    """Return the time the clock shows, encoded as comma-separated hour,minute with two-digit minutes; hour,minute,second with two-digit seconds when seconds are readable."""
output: 8,06
